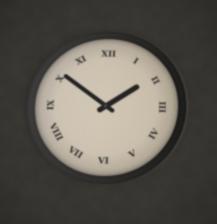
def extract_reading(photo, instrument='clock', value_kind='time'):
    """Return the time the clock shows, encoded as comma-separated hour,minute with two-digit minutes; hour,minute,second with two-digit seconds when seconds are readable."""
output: 1,51
